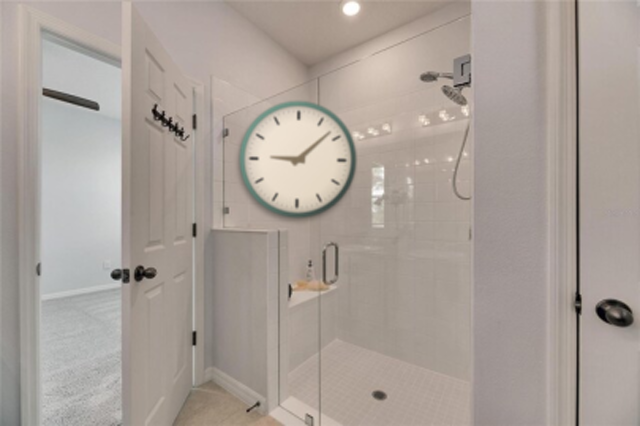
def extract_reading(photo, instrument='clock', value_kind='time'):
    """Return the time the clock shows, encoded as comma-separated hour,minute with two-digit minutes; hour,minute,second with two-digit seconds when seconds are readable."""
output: 9,08
